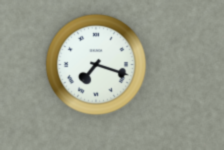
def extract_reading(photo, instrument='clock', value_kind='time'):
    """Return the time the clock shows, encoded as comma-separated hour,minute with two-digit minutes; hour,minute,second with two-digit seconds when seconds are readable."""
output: 7,18
